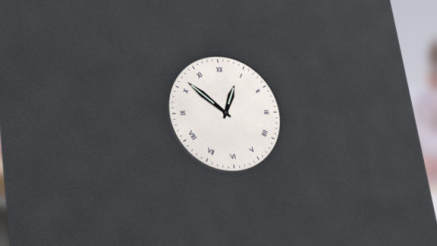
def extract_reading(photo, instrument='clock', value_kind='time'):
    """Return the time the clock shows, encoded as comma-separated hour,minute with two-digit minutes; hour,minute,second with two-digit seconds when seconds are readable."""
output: 12,52
